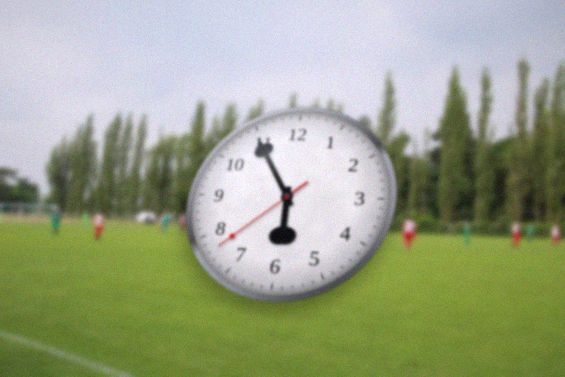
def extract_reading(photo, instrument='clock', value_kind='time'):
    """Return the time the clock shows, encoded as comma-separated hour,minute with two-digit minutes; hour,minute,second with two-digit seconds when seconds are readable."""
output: 5,54,38
